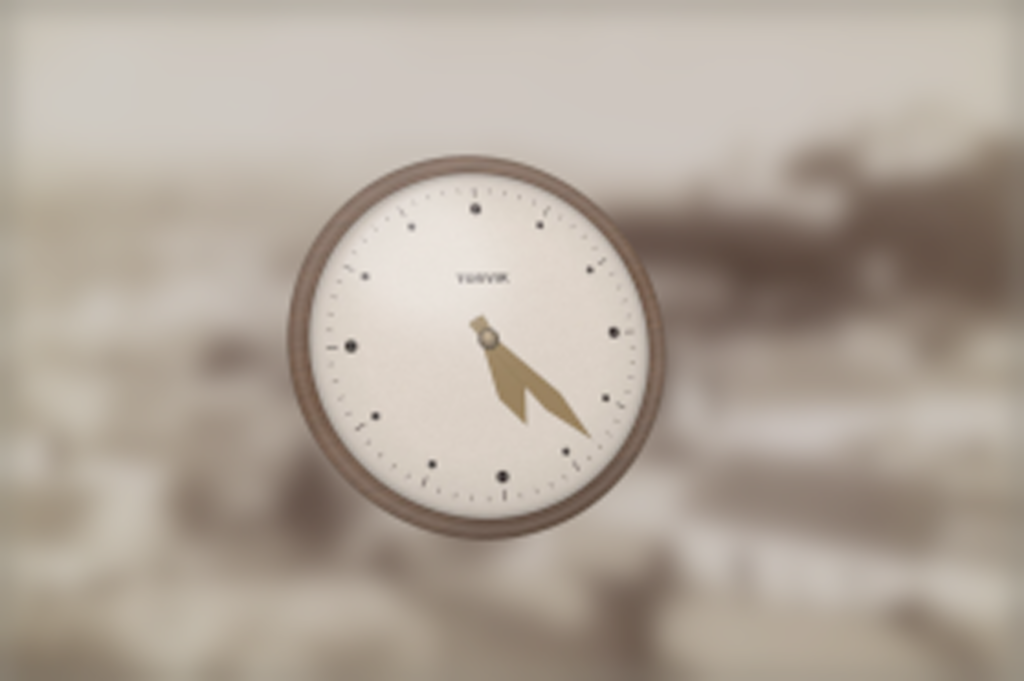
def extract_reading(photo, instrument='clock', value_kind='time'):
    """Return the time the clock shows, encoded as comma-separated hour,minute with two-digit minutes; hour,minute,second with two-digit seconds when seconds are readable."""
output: 5,23
